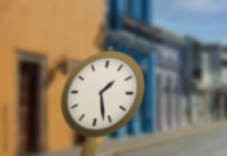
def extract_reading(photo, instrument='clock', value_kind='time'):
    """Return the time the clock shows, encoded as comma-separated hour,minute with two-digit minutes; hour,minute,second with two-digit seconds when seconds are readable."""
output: 1,27
